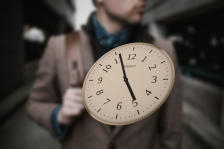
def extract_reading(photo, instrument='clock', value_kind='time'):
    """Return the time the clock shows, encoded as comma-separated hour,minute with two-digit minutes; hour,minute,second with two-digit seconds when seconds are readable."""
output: 4,56
